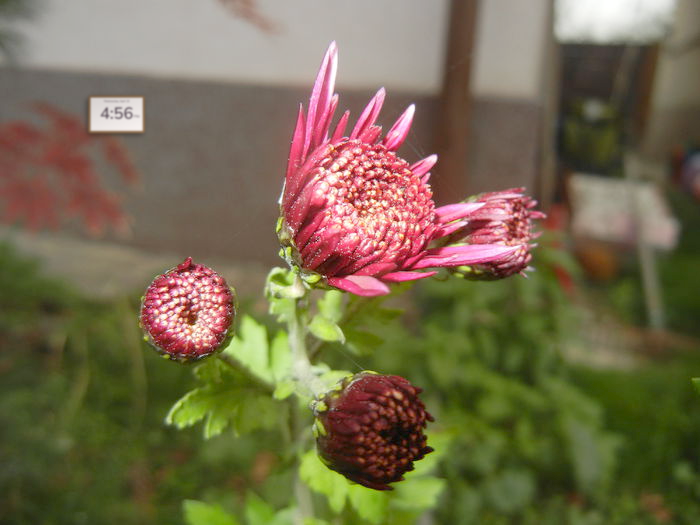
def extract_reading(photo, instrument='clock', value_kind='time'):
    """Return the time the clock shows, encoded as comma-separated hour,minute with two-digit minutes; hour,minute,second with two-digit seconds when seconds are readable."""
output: 4,56
